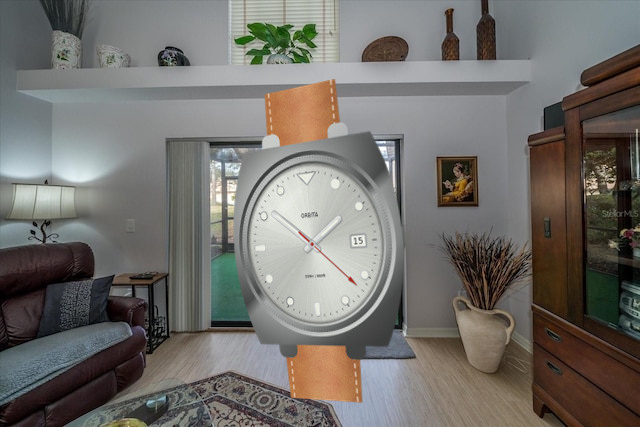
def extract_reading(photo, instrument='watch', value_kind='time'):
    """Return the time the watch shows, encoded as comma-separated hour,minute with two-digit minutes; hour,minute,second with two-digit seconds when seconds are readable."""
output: 1,51,22
